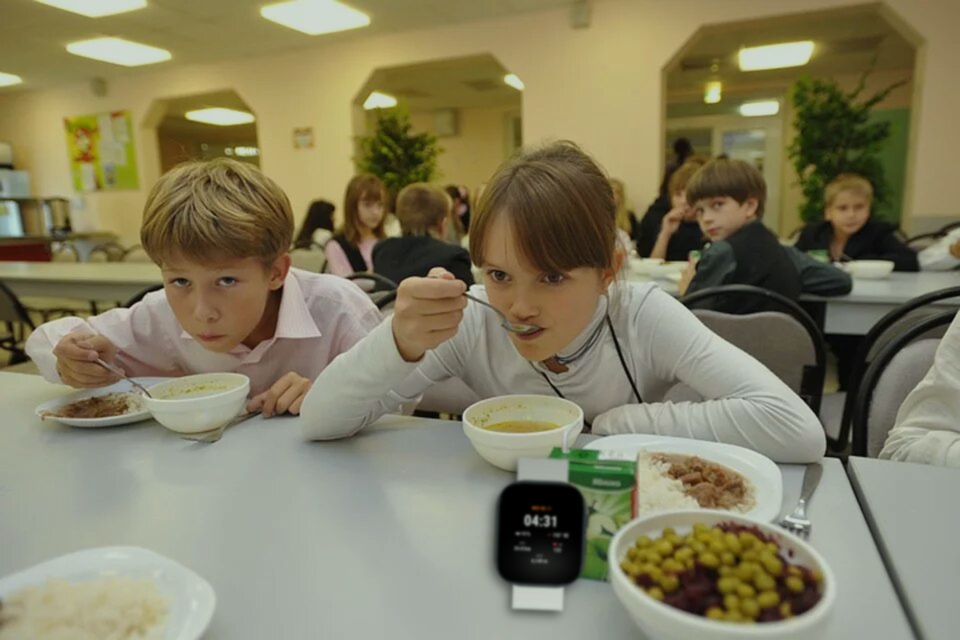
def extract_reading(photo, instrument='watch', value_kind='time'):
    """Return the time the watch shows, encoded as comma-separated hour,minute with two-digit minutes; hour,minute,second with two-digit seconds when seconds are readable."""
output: 4,31
